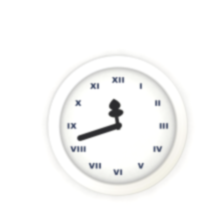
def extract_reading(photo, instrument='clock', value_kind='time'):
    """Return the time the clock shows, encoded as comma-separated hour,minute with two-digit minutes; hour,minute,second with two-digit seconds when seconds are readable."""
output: 11,42
